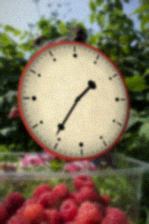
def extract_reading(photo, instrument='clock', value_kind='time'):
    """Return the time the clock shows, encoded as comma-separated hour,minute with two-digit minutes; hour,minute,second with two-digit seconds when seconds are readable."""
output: 1,36
